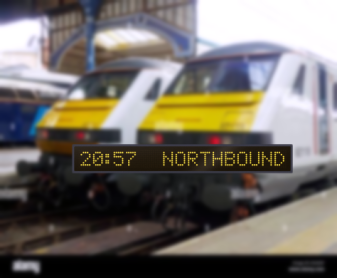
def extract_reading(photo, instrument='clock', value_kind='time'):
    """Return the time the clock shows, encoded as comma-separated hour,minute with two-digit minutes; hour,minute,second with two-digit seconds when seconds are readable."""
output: 20,57
